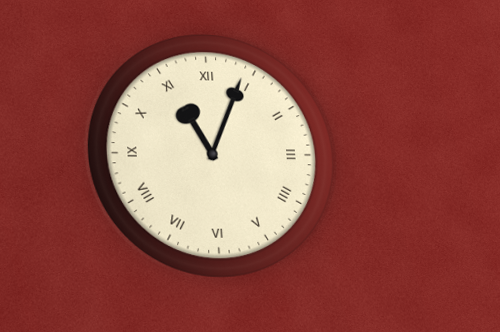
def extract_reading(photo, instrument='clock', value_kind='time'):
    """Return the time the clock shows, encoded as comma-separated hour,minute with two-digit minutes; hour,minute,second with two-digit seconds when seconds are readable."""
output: 11,04
